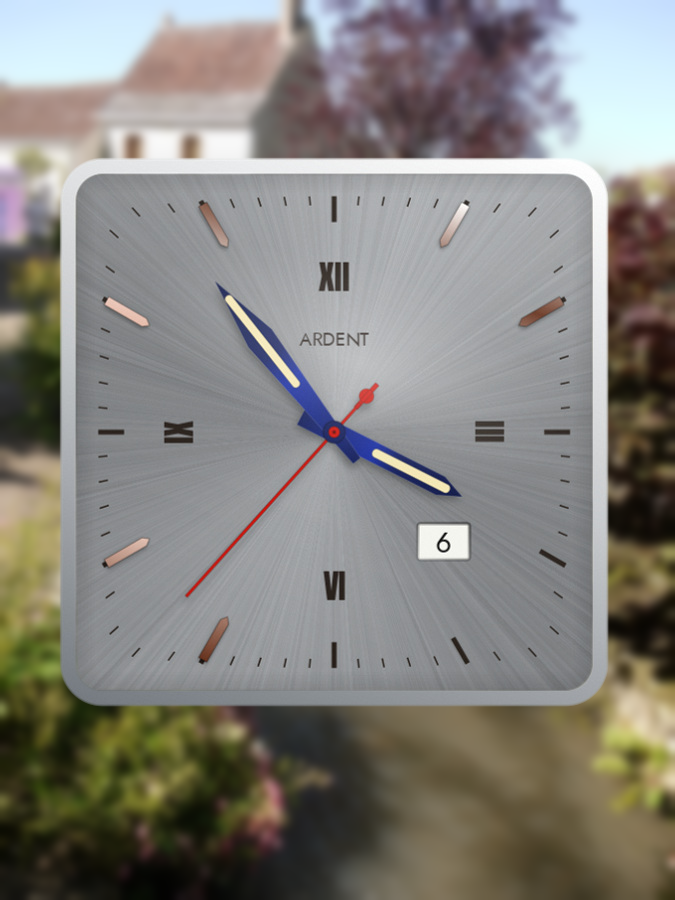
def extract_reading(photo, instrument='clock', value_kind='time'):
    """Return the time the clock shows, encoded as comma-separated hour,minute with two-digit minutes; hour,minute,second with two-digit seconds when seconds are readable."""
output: 3,53,37
